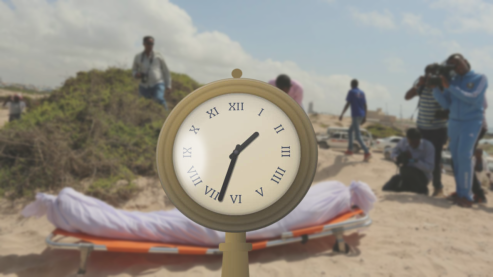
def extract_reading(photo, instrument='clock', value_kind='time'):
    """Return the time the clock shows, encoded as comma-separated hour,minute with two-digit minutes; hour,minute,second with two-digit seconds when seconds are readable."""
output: 1,33
